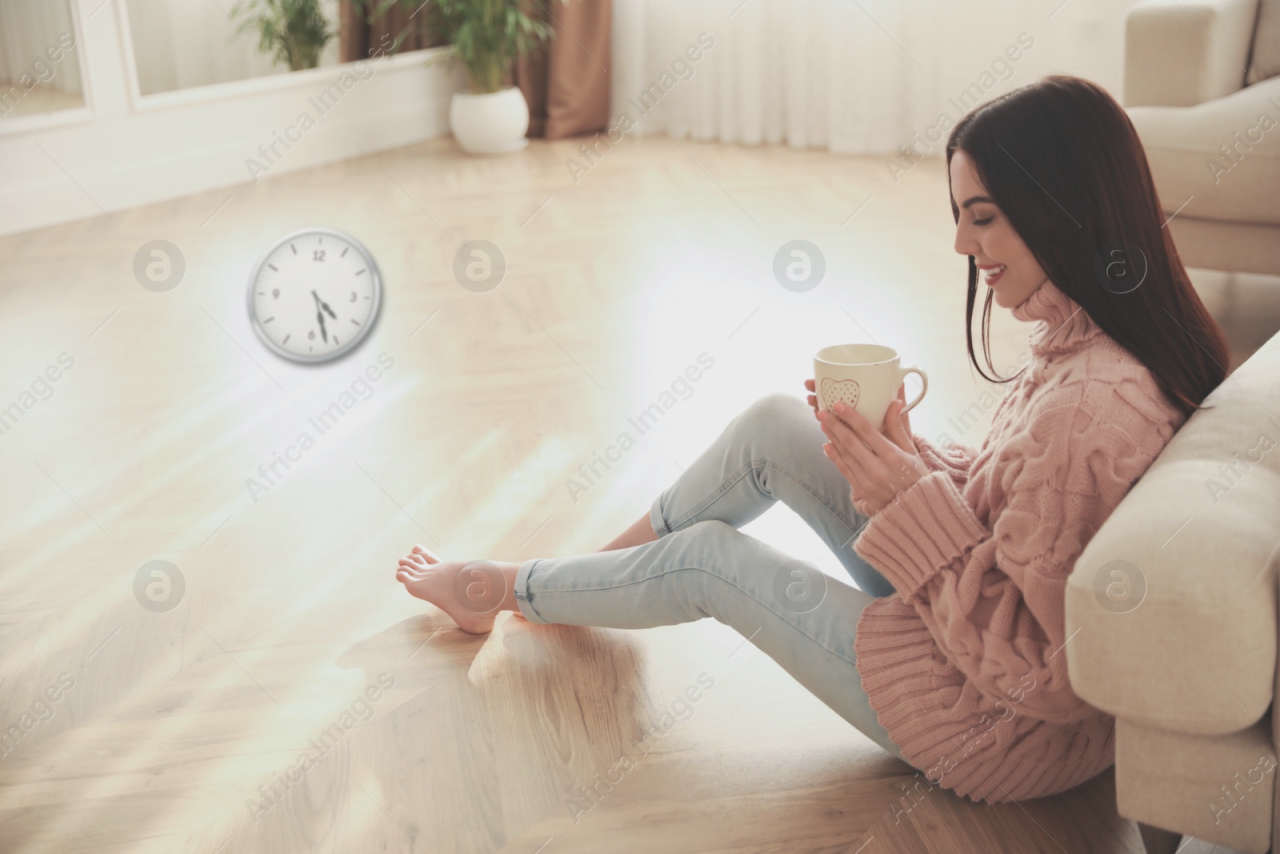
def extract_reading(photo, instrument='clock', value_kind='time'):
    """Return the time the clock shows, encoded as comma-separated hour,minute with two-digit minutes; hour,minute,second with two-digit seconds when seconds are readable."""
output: 4,27
